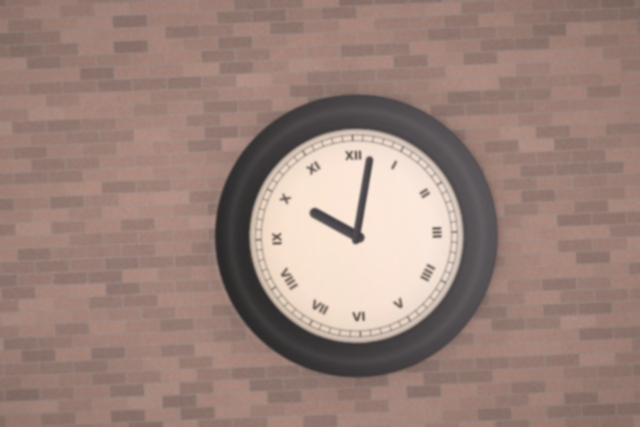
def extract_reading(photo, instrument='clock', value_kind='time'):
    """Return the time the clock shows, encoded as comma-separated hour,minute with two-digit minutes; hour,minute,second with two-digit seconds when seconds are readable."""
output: 10,02
